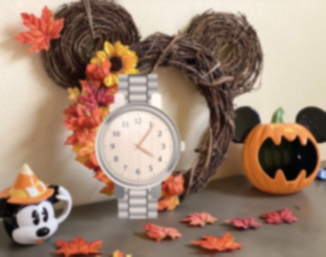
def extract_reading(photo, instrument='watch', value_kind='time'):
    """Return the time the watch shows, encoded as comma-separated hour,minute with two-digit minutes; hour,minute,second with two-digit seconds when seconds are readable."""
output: 4,06
